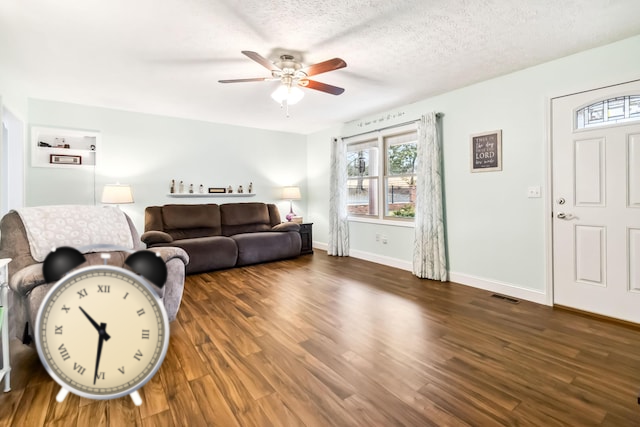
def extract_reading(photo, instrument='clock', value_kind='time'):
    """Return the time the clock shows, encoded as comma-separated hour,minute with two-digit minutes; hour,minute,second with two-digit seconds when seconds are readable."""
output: 10,31
